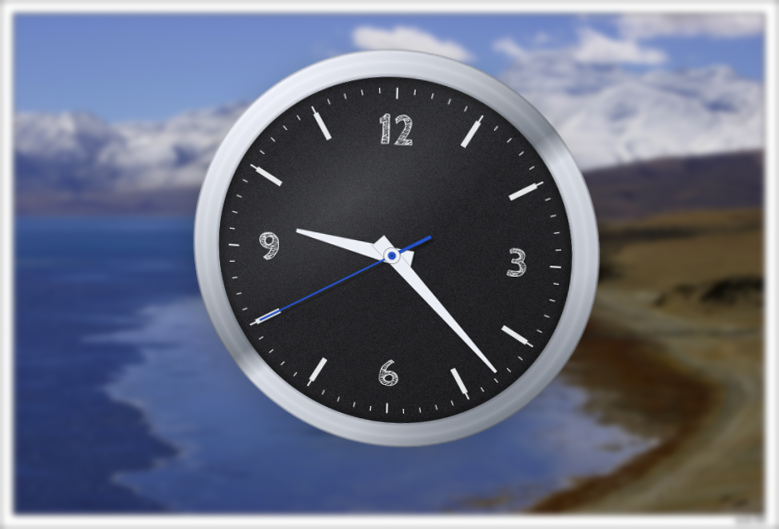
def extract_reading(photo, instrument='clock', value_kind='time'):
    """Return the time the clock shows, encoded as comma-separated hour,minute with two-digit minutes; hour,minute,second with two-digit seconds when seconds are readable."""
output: 9,22,40
